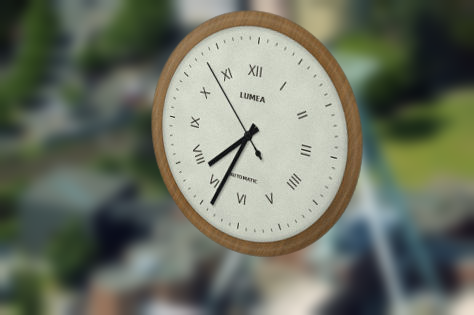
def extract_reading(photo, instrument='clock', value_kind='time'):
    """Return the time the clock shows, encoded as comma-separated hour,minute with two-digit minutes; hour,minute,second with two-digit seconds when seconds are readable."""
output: 7,33,53
